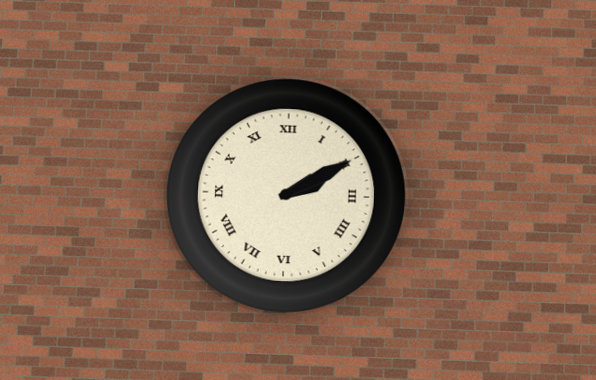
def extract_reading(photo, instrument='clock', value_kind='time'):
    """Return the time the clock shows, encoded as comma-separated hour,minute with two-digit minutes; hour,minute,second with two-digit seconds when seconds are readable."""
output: 2,10
